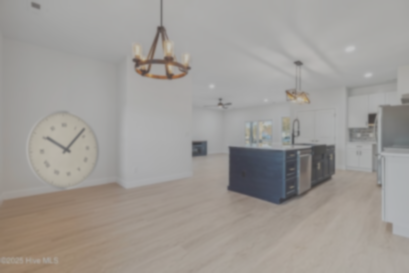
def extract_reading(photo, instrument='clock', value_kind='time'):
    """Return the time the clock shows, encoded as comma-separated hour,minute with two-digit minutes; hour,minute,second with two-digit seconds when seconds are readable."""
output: 10,08
